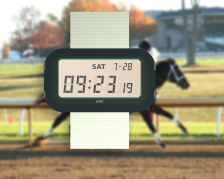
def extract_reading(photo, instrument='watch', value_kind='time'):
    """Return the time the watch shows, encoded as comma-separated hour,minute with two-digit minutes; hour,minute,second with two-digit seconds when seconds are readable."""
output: 9,23,19
